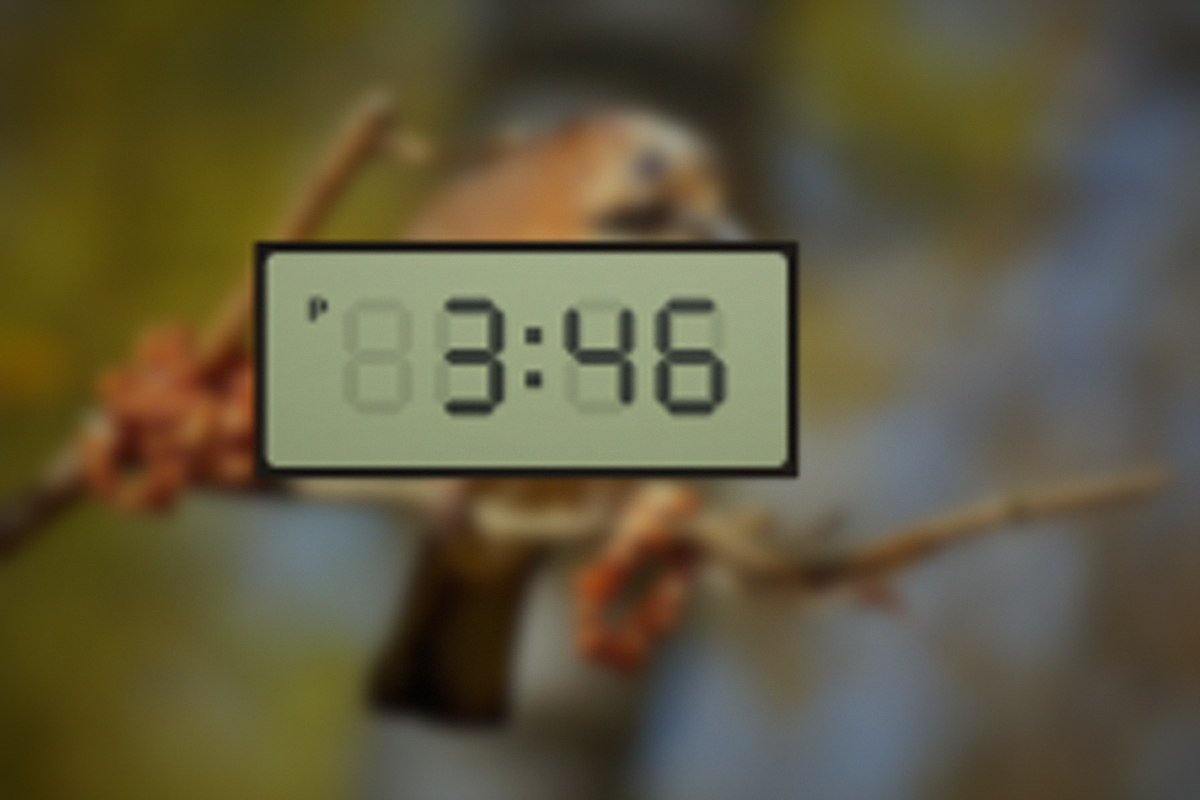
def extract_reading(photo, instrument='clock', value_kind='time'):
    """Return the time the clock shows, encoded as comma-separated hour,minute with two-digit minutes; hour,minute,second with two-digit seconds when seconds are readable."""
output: 3,46
